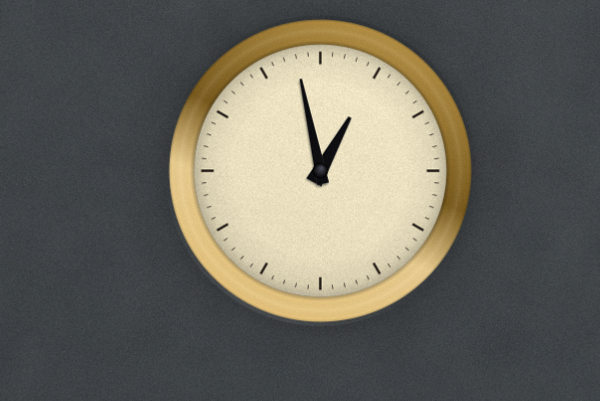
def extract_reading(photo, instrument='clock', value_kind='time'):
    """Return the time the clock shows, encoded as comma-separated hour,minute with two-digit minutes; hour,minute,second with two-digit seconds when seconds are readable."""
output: 12,58
